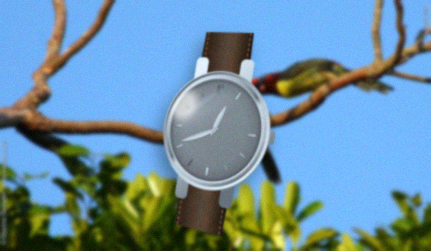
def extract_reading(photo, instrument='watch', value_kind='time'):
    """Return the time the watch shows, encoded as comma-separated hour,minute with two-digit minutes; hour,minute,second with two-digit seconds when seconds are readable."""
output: 12,41
